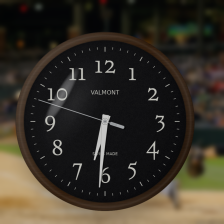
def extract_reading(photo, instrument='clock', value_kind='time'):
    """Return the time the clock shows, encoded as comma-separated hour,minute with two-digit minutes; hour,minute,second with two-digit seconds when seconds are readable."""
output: 6,30,48
